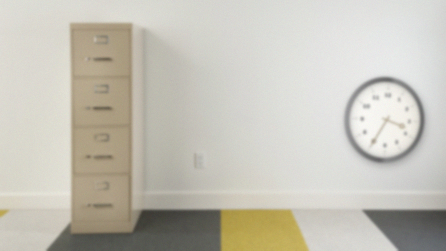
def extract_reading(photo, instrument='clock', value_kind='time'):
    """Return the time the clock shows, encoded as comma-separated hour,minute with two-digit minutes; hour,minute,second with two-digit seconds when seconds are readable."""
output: 3,35
